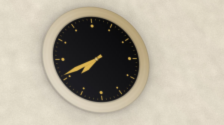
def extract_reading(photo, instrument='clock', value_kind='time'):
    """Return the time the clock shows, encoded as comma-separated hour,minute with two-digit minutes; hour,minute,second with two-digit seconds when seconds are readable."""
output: 7,41
